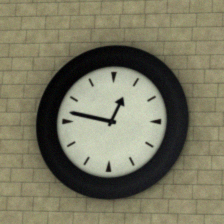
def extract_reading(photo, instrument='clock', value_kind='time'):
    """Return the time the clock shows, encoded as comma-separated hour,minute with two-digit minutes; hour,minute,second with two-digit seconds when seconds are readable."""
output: 12,47
